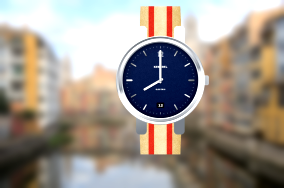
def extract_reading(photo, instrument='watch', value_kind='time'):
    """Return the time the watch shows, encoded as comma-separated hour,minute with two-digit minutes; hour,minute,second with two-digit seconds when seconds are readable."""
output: 8,00
